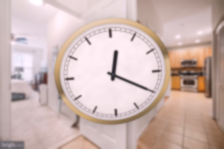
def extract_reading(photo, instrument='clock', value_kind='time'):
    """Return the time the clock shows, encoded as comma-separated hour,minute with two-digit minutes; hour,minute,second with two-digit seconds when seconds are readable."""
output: 12,20
